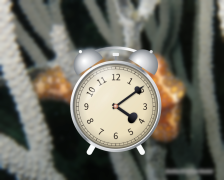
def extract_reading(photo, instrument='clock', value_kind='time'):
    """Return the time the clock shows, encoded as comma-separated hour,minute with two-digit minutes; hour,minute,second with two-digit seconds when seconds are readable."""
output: 4,09
